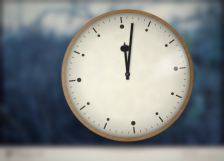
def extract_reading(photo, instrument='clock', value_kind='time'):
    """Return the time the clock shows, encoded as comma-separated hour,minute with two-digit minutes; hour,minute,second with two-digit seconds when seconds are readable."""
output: 12,02
